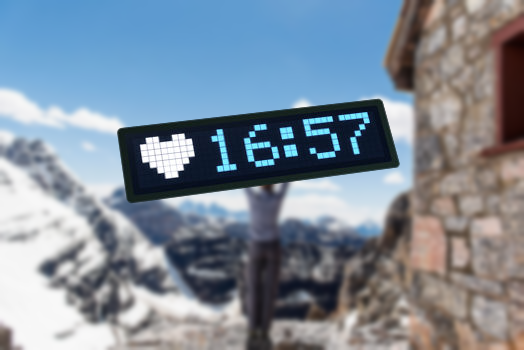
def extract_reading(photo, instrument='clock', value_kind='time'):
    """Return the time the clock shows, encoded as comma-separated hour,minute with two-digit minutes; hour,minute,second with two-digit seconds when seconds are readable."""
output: 16,57
